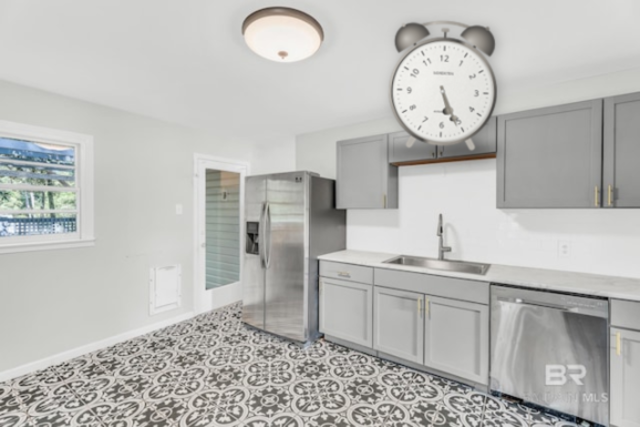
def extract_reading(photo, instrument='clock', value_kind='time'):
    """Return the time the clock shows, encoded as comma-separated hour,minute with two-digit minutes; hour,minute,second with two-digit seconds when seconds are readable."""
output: 5,26
